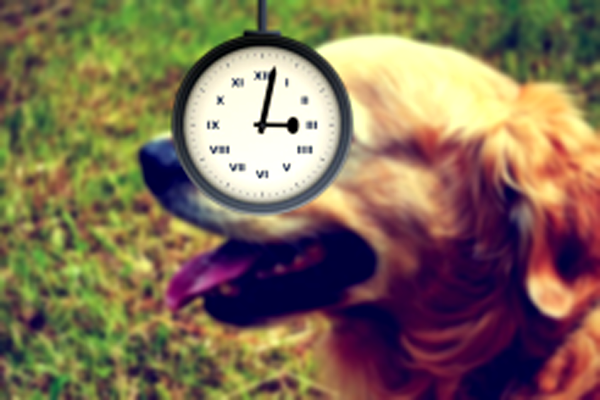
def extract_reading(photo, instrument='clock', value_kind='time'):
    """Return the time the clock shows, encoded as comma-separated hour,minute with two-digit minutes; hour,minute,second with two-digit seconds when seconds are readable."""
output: 3,02
